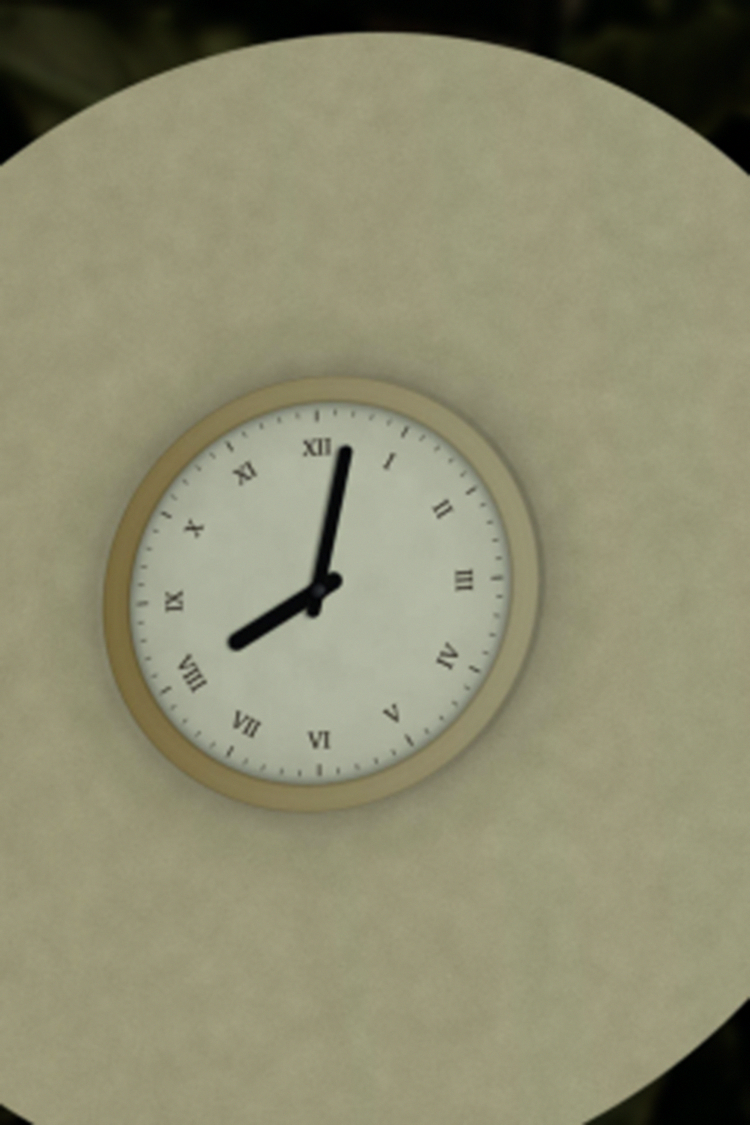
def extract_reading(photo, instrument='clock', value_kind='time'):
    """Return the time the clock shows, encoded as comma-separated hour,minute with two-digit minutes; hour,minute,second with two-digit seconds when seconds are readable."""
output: 8,02
